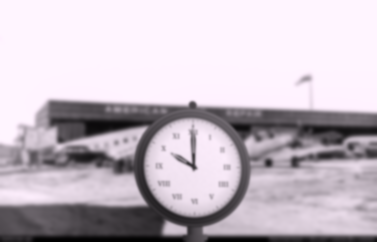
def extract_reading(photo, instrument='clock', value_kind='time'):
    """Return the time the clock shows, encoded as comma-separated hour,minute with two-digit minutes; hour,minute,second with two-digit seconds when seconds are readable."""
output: 10,00
